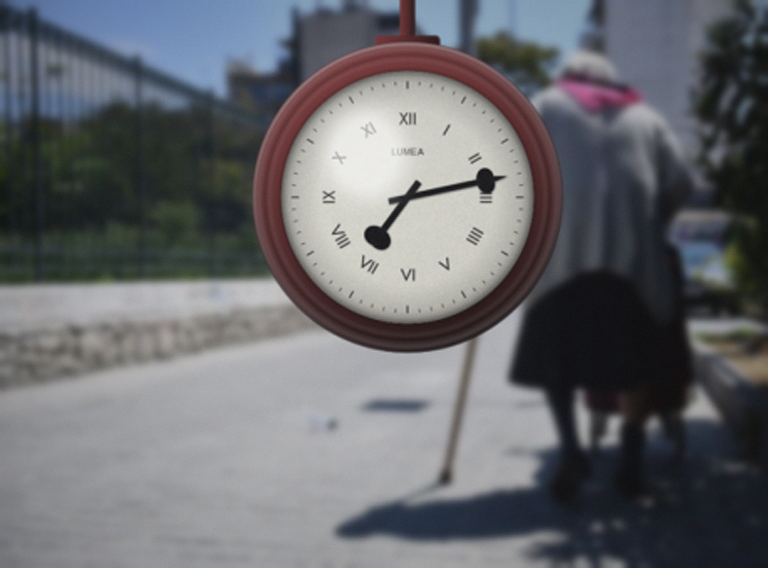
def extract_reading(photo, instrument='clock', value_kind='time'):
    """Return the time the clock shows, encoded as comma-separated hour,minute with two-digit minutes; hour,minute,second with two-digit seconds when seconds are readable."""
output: 7,13
